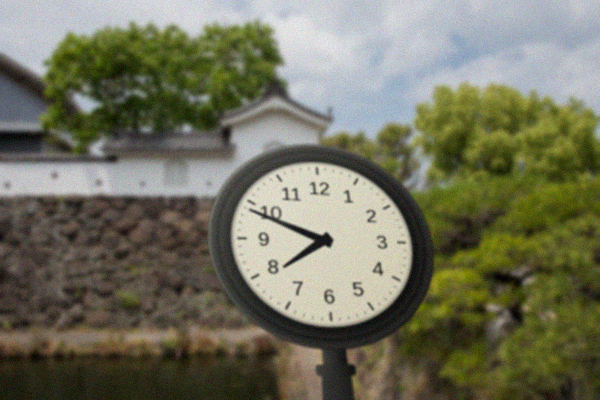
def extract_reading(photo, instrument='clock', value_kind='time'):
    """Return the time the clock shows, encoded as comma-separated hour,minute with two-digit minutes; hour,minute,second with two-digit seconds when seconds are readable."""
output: 7,49
